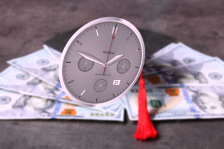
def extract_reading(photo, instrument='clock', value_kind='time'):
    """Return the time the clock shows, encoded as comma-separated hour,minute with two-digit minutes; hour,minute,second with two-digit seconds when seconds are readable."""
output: 1,48
